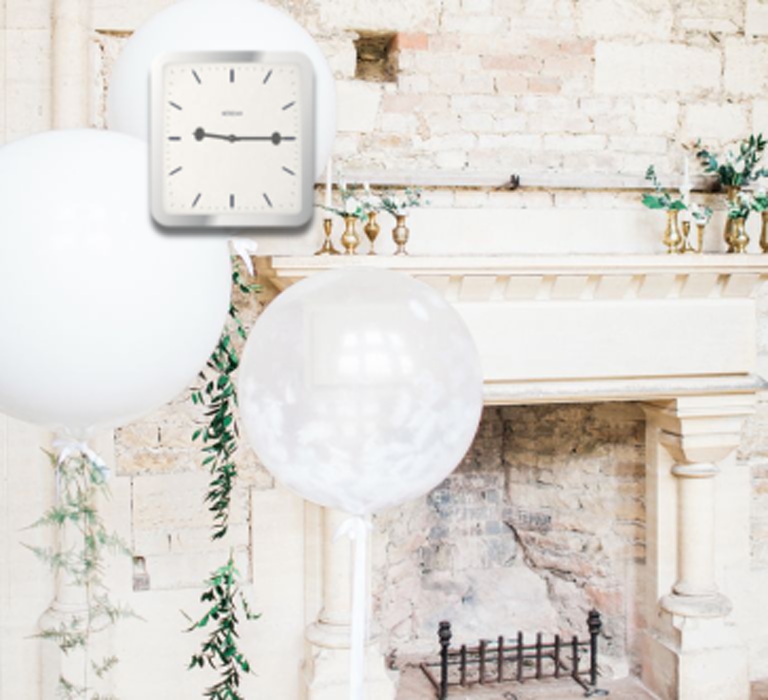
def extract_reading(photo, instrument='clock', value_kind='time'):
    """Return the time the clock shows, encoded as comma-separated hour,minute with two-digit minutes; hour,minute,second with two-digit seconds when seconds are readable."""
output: 9,15
